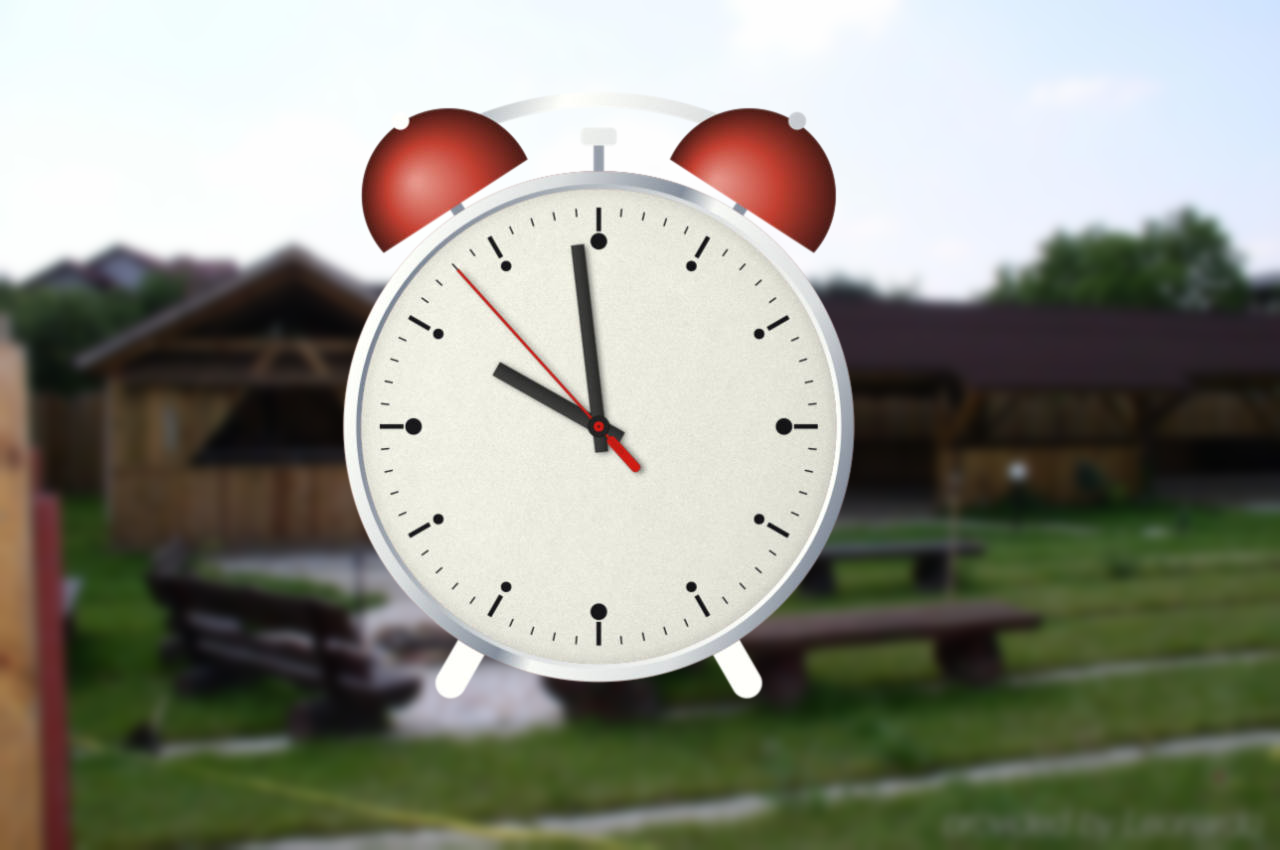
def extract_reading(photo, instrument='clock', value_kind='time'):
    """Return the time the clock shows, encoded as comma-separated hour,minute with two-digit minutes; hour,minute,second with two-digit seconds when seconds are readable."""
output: 9,58,53
